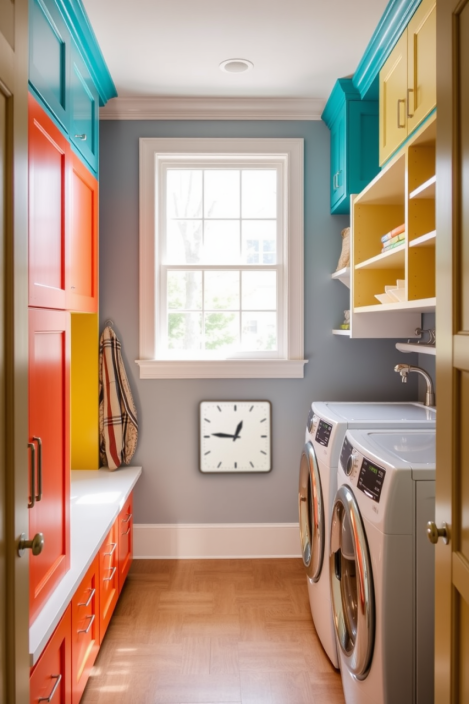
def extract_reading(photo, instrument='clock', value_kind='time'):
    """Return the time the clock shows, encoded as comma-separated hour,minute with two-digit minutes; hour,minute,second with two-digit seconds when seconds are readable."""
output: 12,46
